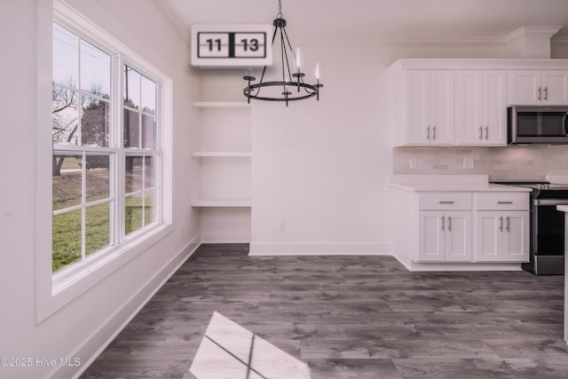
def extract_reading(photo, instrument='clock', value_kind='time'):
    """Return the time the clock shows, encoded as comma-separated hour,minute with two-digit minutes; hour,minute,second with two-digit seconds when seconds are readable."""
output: 11,13
